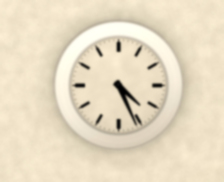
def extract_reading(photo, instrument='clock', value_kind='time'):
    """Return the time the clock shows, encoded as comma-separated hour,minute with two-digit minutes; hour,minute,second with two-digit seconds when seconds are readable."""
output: 4,26
